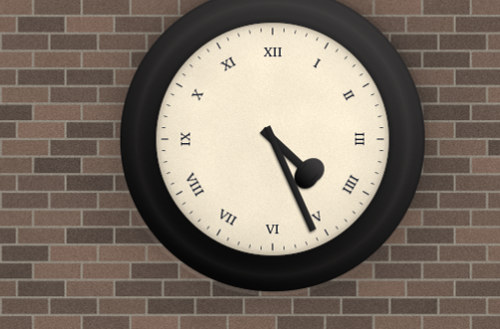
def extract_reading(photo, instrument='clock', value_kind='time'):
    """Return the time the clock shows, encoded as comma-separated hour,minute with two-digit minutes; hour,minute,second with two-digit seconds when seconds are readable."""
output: 4,26
